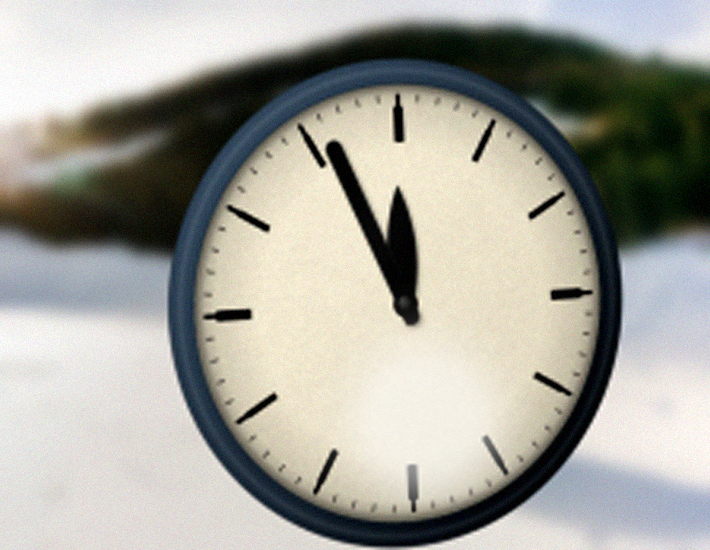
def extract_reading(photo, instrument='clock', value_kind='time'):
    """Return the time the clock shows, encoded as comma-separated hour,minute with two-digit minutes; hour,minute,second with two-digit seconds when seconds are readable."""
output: 11,56
